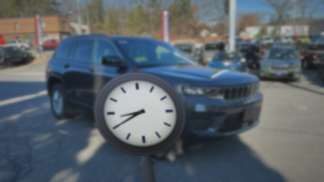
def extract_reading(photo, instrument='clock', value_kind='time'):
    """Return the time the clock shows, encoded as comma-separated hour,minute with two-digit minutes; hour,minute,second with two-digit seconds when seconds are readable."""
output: 8,40
